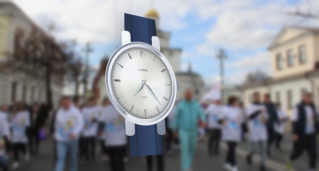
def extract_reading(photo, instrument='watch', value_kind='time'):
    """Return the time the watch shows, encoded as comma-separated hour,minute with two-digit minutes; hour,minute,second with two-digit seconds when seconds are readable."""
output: 7,23
